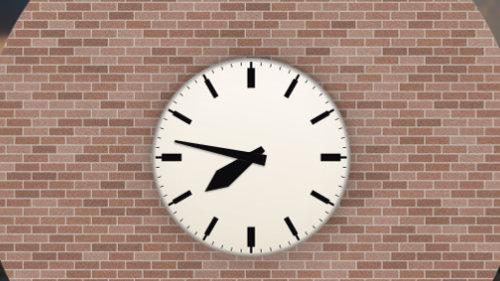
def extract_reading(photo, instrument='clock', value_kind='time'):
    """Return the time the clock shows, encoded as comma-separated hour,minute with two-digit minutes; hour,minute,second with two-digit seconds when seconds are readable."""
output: 7,47
